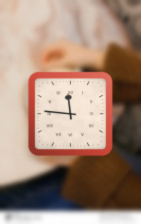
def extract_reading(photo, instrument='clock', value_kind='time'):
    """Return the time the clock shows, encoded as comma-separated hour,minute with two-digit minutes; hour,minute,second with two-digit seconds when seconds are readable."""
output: 11,46
